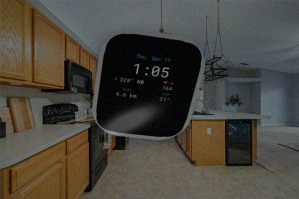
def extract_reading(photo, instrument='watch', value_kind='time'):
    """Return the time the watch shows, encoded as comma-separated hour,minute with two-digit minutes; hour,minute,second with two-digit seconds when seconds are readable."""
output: 1,05
